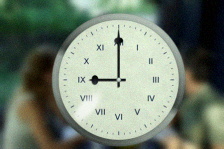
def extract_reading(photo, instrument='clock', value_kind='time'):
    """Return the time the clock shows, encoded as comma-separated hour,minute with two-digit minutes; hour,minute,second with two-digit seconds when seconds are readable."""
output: 9,00
